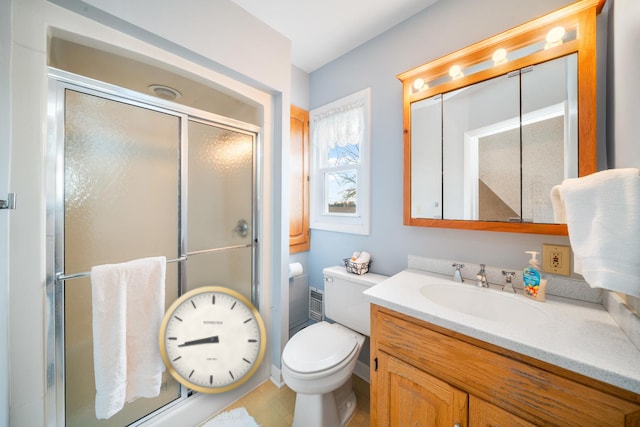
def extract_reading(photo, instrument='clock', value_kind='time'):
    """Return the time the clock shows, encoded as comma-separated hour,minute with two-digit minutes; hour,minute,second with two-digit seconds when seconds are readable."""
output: 8,43
